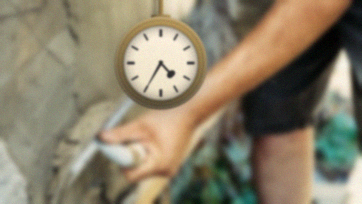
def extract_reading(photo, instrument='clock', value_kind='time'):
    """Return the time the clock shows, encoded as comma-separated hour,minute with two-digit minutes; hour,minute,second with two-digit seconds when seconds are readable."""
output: 4,35
